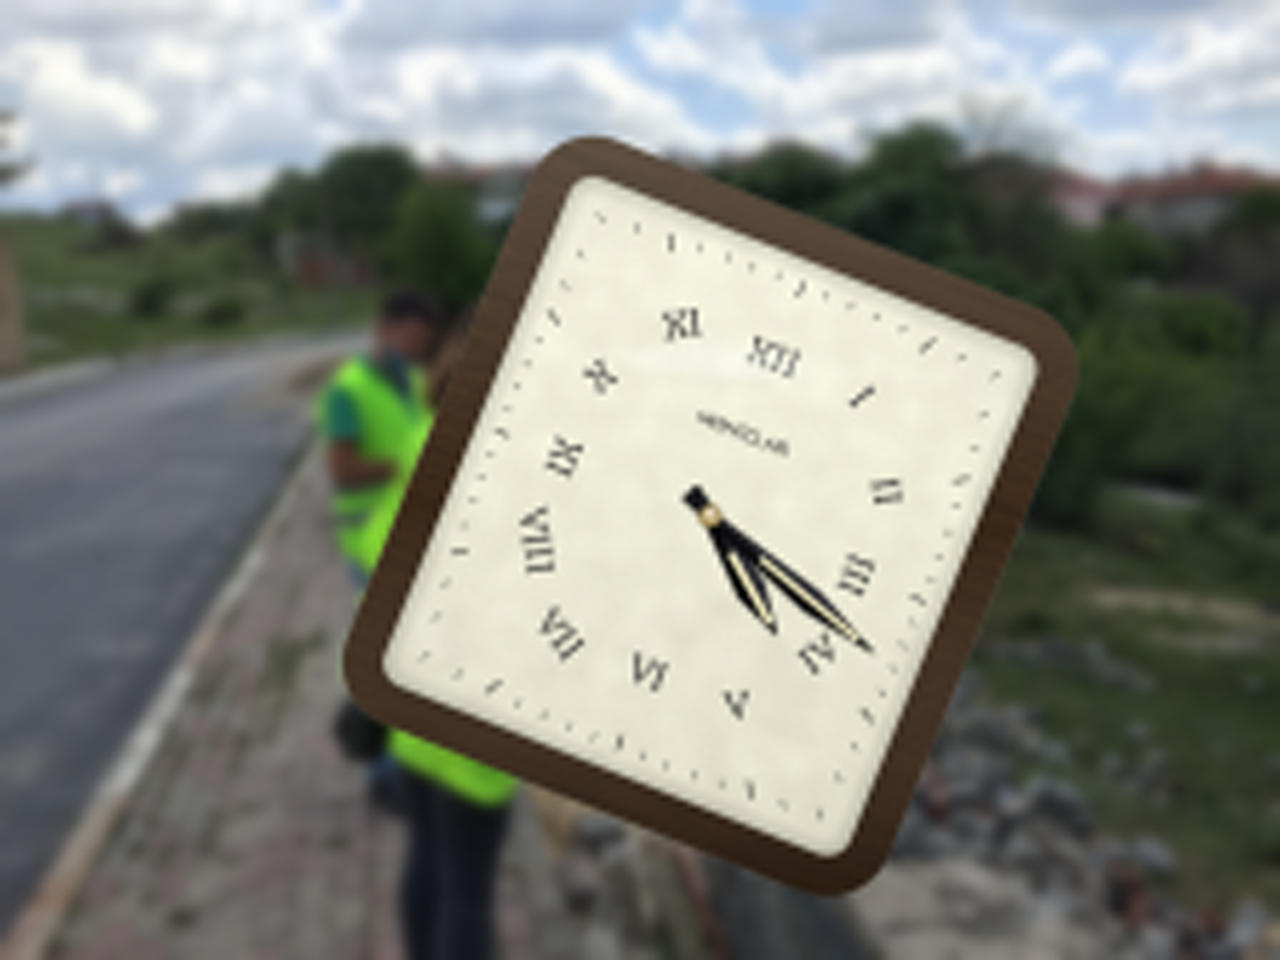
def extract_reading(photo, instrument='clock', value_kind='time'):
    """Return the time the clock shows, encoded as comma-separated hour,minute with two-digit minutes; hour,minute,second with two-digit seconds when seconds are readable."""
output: 4,18
